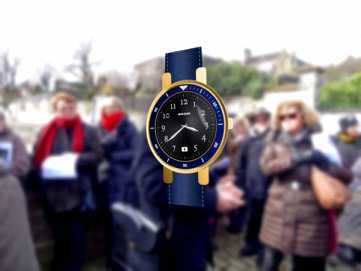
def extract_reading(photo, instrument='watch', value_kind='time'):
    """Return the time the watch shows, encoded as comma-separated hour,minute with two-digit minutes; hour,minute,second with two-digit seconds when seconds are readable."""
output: 3,39
